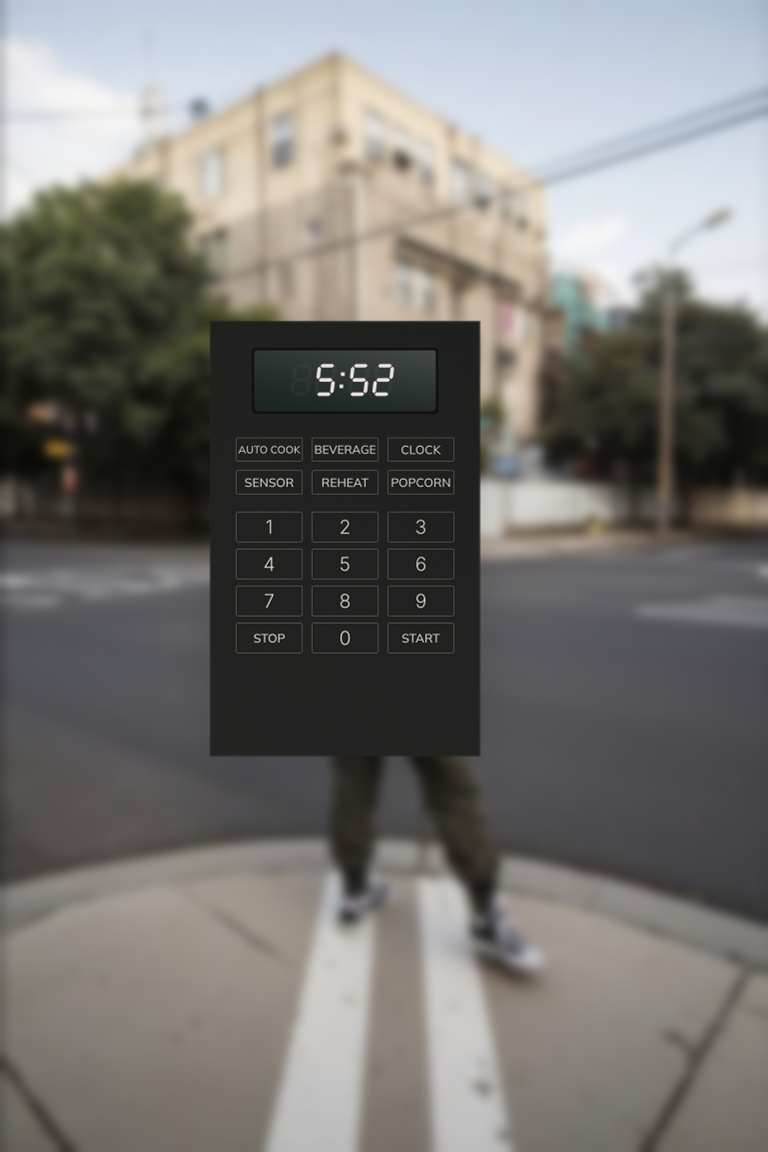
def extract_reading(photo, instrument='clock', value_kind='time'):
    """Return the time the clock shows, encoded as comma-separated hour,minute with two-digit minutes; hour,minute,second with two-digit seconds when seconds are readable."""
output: 5,52
